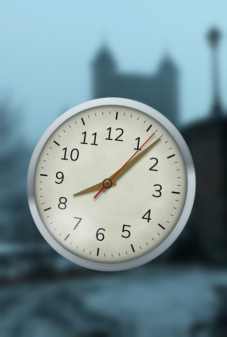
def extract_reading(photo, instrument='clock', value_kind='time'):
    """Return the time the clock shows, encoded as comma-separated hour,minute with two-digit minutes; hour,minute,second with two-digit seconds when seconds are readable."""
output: 8,07,06
